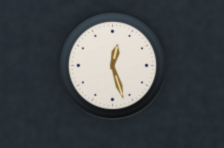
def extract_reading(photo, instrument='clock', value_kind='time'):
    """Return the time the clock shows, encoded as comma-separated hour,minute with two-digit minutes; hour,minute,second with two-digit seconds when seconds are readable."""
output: 12,27
